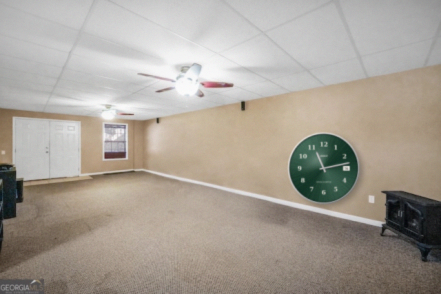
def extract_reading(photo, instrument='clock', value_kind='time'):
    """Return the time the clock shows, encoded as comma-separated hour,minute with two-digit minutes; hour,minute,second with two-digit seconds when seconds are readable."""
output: 11,13
